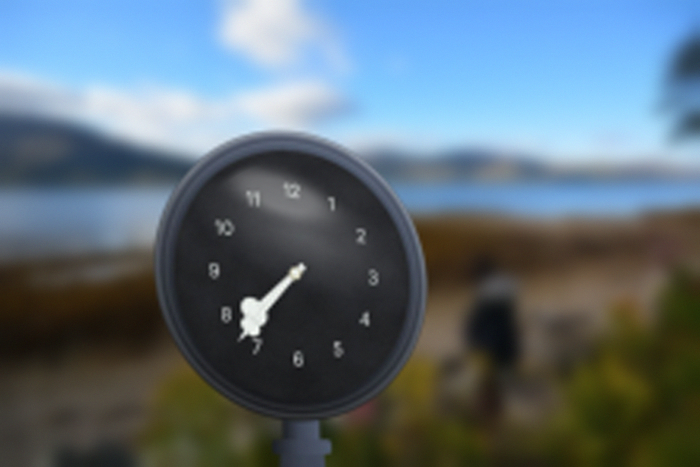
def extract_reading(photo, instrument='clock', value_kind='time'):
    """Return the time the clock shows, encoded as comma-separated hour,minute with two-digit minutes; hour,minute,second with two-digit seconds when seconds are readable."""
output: 7,37
